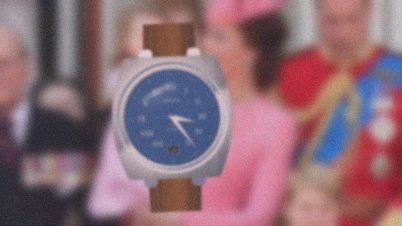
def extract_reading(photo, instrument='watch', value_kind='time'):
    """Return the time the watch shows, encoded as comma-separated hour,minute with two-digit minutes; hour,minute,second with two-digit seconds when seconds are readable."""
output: 3,24
